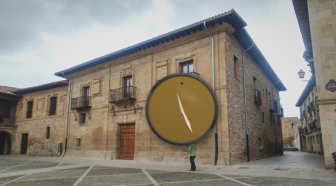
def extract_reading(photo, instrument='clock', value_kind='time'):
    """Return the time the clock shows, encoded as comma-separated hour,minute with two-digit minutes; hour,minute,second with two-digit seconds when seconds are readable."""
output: 11,26
